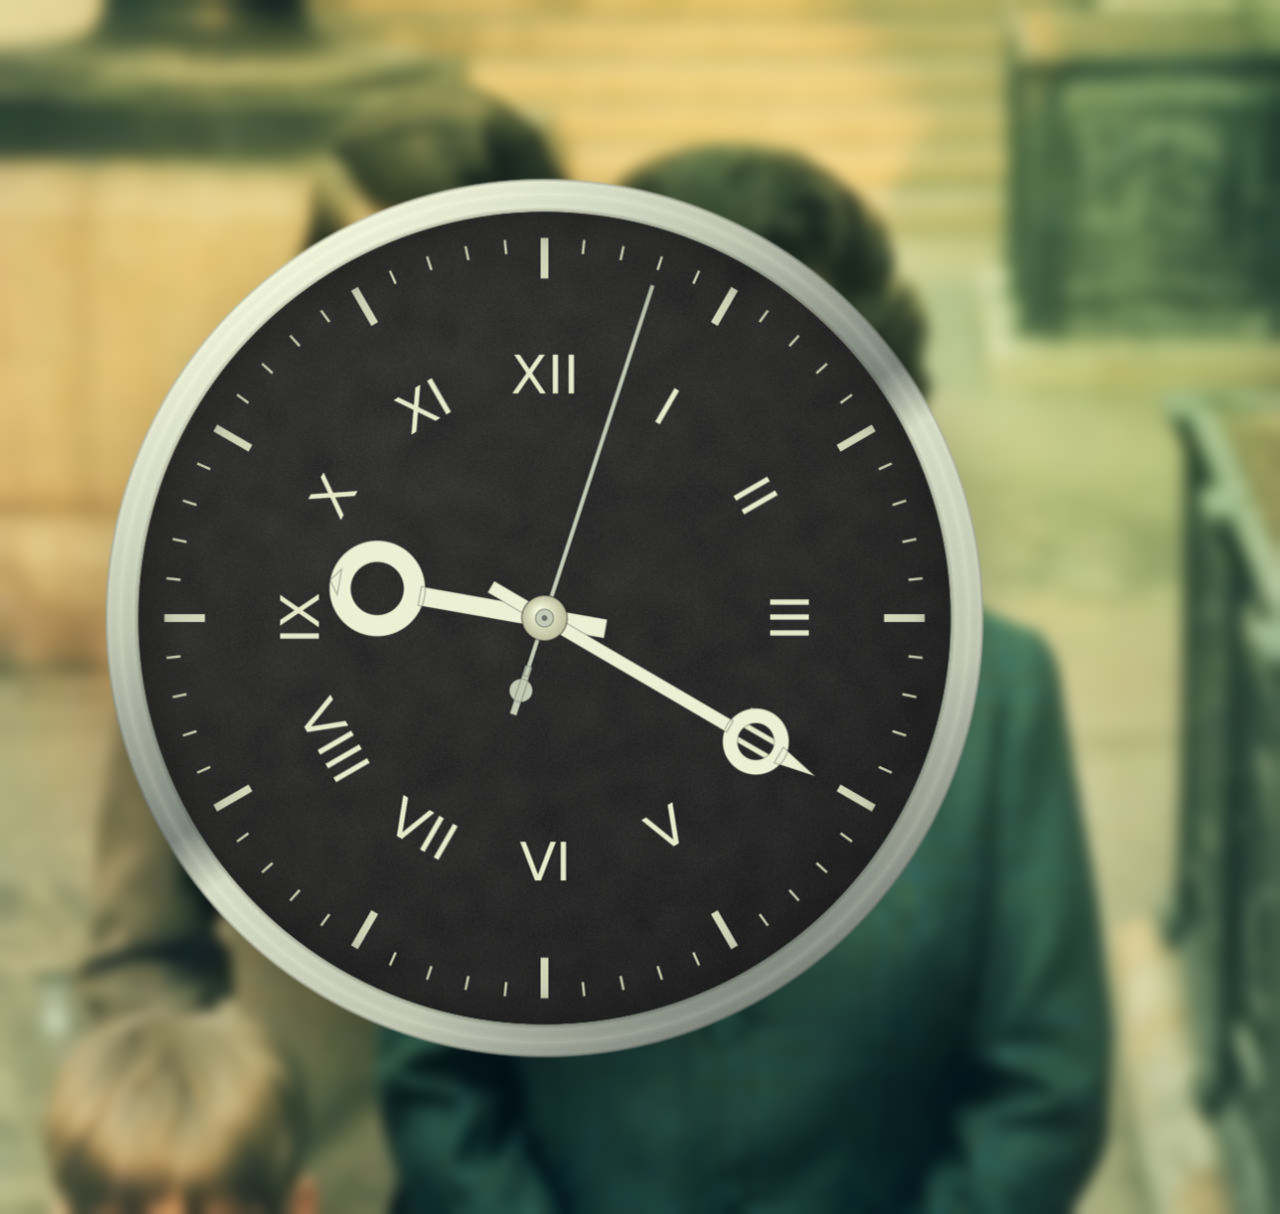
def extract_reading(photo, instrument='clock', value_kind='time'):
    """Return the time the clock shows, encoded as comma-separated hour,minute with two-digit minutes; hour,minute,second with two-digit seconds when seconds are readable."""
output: 9,20,03
